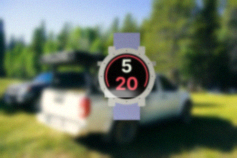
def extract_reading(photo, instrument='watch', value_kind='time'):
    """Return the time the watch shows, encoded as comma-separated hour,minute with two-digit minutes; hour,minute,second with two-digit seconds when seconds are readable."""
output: 5,20
